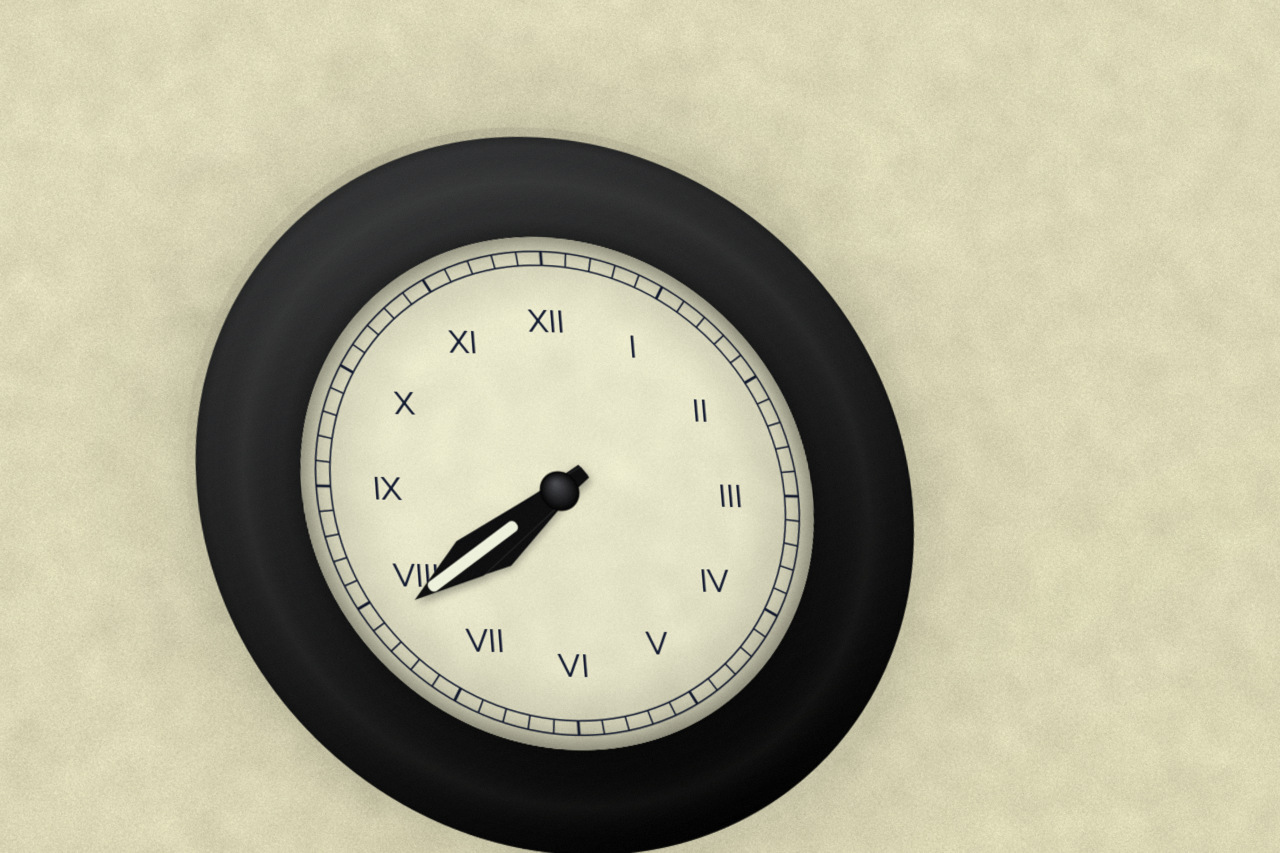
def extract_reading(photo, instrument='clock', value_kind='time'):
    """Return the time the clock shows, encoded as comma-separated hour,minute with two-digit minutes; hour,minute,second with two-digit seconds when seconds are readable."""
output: 7,39
